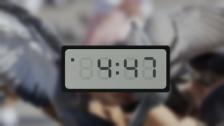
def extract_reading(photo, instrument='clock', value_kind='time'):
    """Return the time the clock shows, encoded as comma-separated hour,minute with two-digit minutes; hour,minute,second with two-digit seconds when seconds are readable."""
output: 4,47
